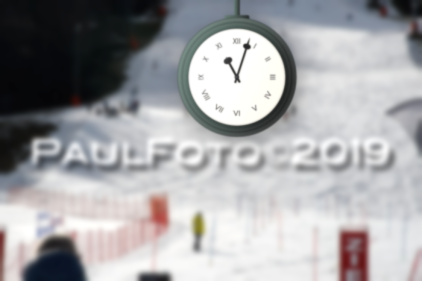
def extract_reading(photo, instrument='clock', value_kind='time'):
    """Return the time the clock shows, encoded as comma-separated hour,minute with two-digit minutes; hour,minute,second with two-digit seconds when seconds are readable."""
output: 11,03
